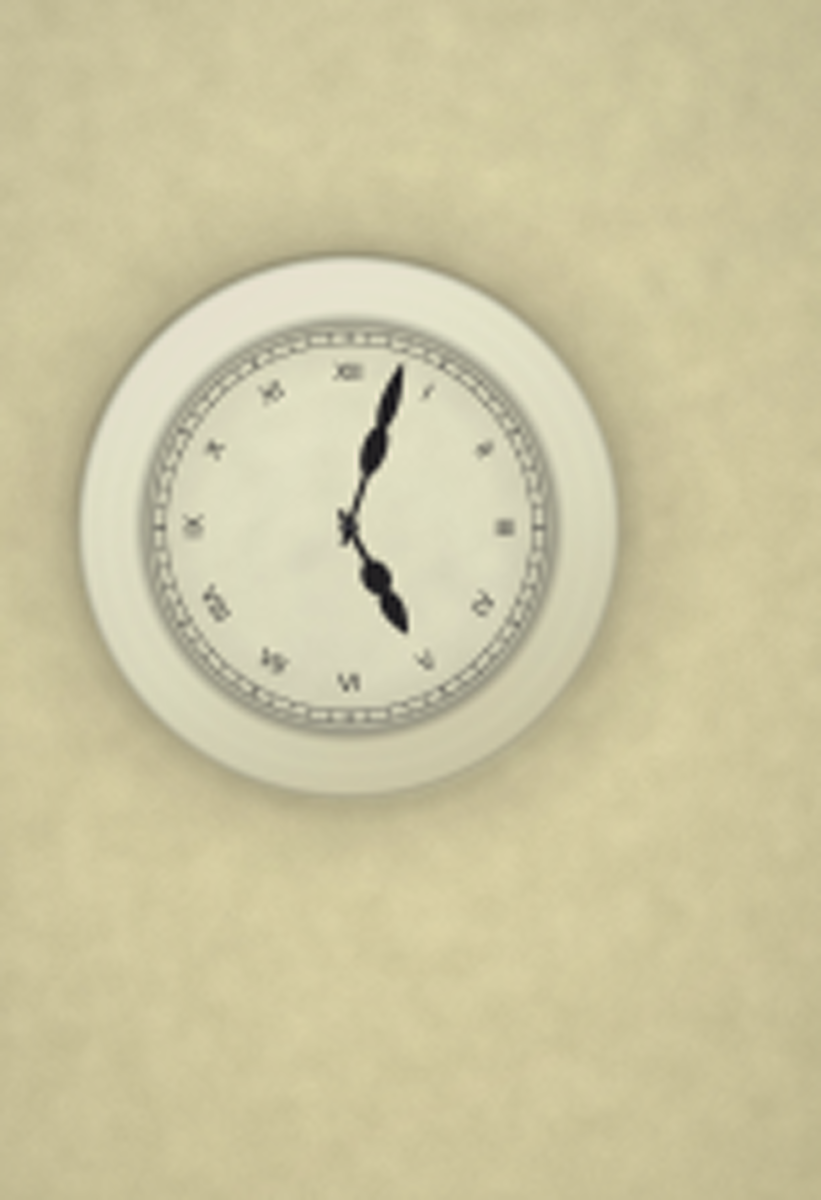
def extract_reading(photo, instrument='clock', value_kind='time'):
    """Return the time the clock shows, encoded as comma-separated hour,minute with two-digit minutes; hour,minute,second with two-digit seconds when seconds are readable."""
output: 5,03
